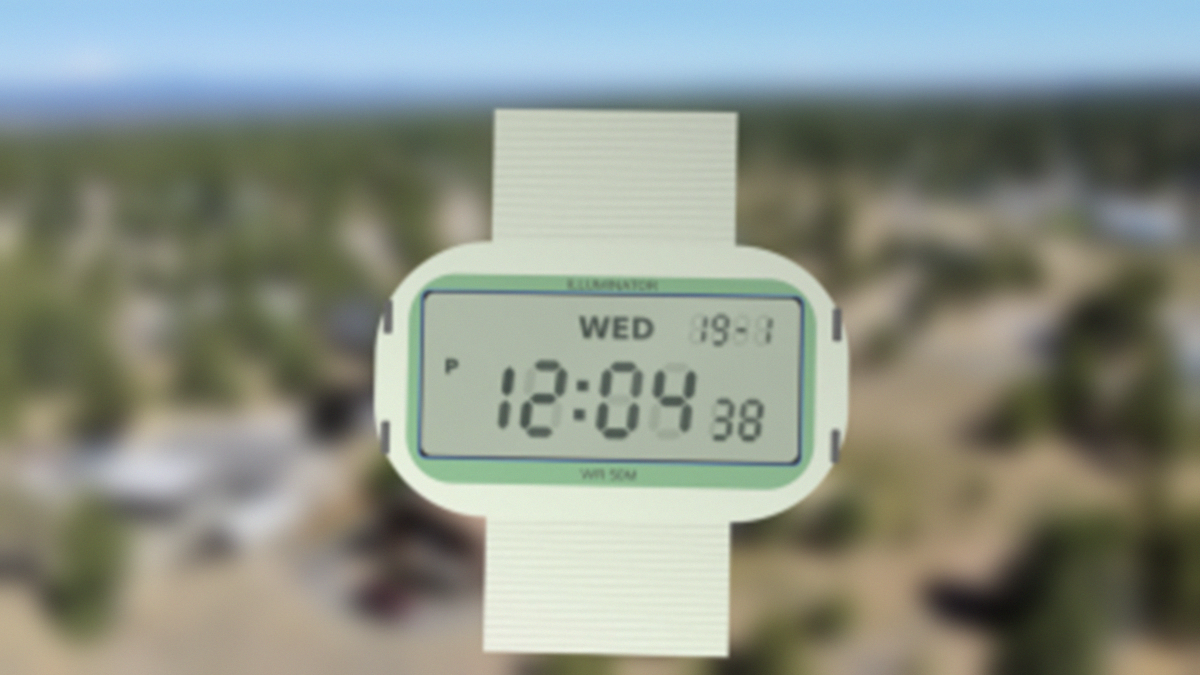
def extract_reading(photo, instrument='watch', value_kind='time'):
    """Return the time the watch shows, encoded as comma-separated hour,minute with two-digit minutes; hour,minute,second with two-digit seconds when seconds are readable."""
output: 12,04,38
